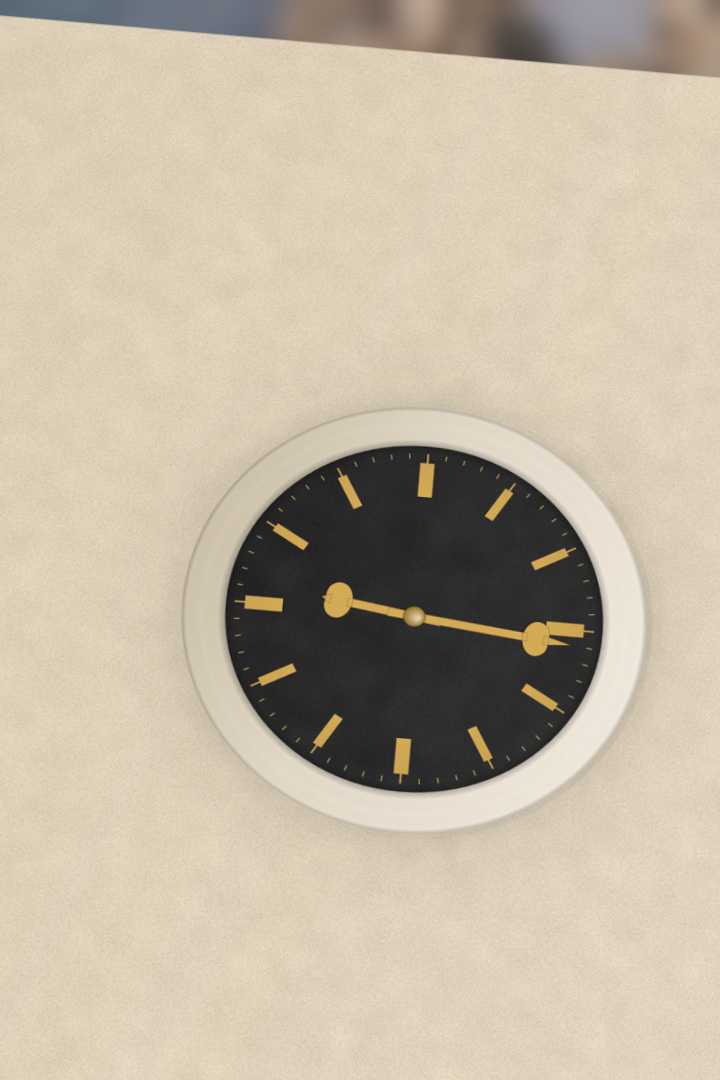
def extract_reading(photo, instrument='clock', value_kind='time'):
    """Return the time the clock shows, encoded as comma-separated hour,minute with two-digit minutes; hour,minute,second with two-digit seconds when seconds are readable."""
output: 9,16
